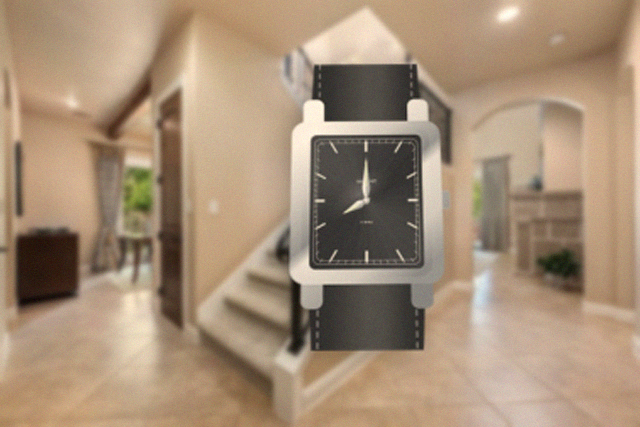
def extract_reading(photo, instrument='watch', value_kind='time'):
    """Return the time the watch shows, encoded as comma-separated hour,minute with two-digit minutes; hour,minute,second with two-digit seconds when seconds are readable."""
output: 8,00
